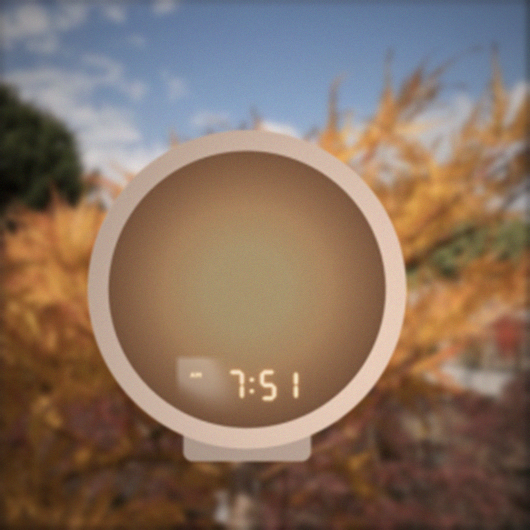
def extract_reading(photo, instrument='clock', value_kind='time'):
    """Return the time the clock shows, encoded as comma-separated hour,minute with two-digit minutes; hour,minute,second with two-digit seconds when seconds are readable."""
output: 7,51
